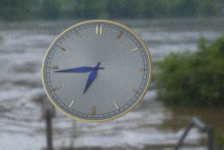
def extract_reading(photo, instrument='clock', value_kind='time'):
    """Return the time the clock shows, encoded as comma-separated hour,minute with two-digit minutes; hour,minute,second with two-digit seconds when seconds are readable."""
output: 6,44
